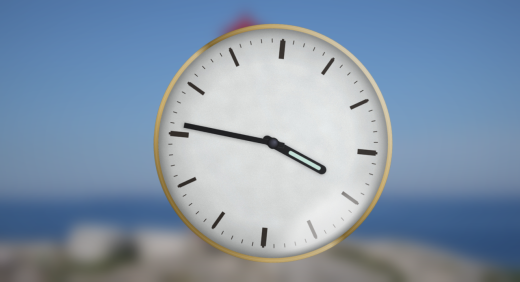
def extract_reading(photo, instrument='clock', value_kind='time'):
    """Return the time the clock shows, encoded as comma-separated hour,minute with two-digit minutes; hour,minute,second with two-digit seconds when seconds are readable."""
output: 3,46
